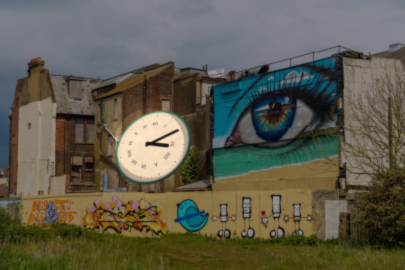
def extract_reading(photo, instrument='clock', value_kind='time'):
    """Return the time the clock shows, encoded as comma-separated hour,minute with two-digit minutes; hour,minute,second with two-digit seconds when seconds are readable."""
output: 3,10
